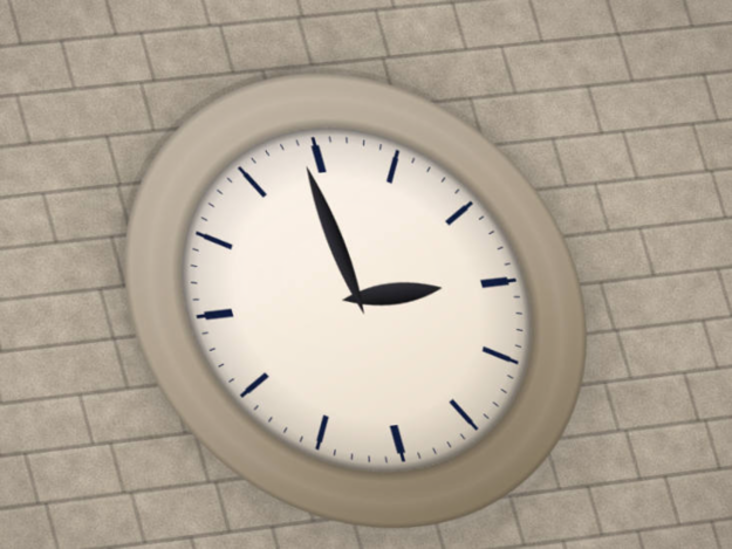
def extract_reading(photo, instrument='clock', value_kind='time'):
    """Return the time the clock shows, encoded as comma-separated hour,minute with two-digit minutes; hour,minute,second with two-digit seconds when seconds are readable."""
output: 2,59
